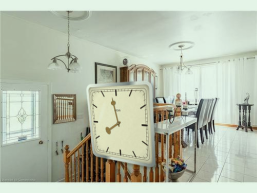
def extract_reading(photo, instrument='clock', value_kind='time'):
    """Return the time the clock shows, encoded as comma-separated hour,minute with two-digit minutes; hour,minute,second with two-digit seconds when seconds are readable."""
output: 7,58
